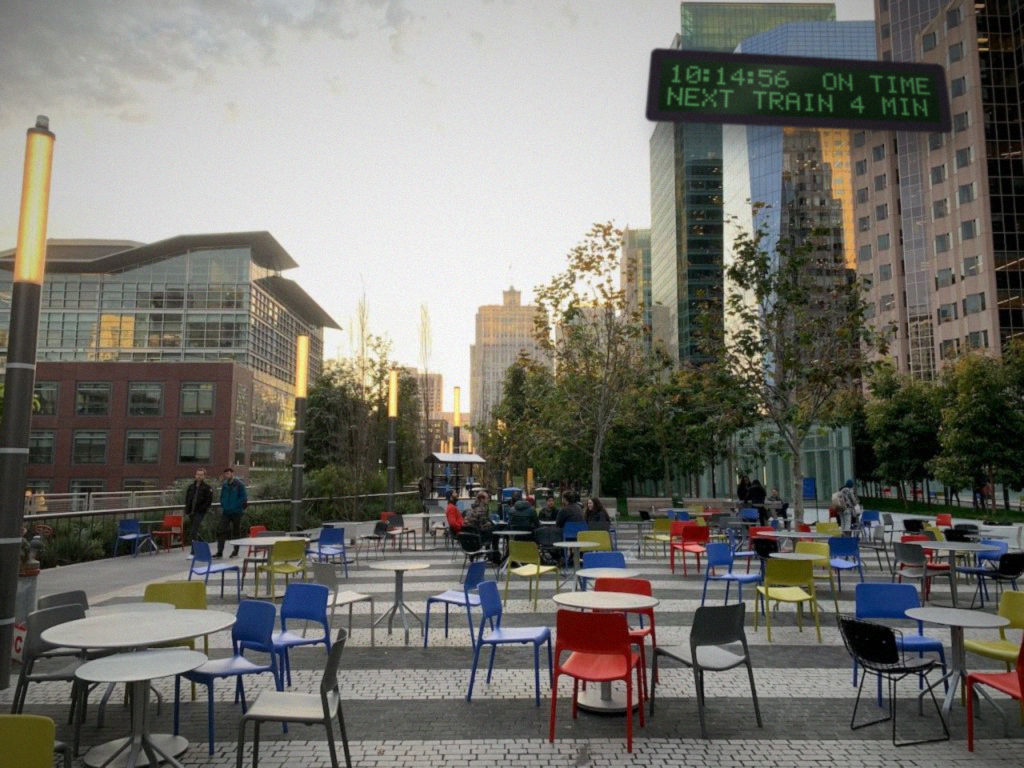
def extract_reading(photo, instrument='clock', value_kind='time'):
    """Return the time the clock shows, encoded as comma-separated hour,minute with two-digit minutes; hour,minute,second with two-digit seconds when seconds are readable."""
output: 10,14,56
